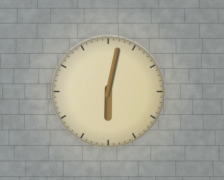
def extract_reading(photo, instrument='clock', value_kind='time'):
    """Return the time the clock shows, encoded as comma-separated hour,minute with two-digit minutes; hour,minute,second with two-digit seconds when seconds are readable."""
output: 6,02
